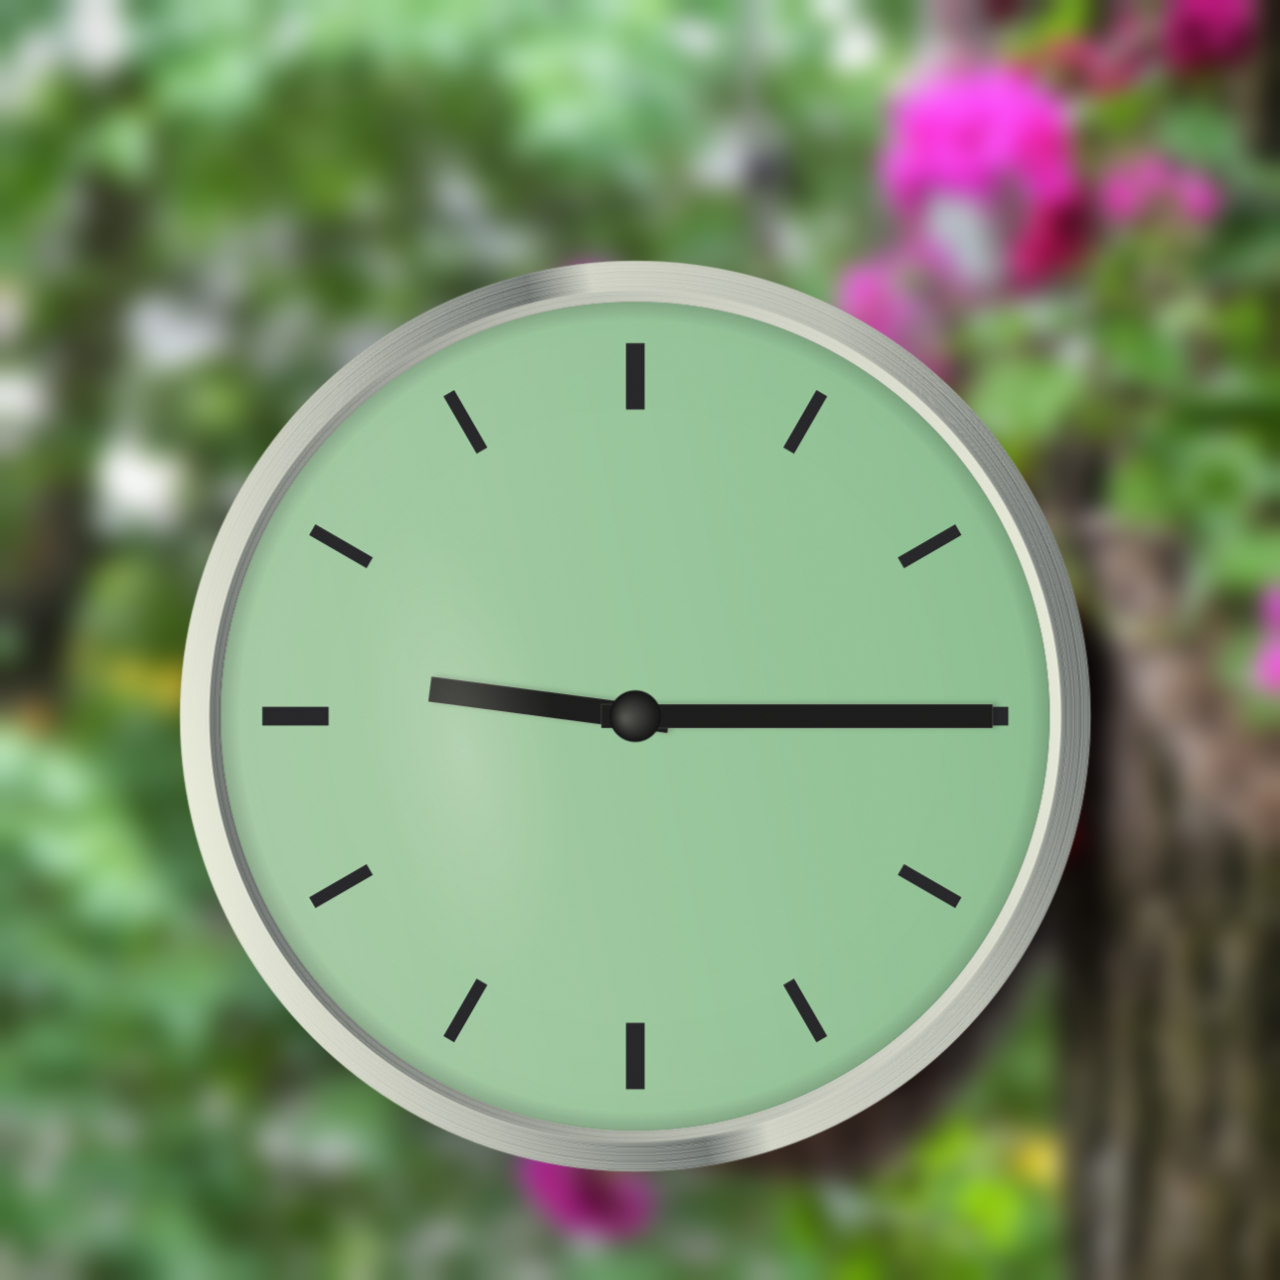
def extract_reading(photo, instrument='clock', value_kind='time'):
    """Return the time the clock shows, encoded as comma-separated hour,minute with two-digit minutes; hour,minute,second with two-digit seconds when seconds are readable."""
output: 9,15
